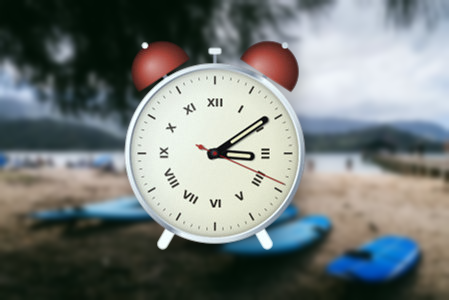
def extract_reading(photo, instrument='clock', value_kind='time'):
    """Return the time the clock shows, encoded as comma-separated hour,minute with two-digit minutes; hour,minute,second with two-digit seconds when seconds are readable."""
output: 3,09,19
